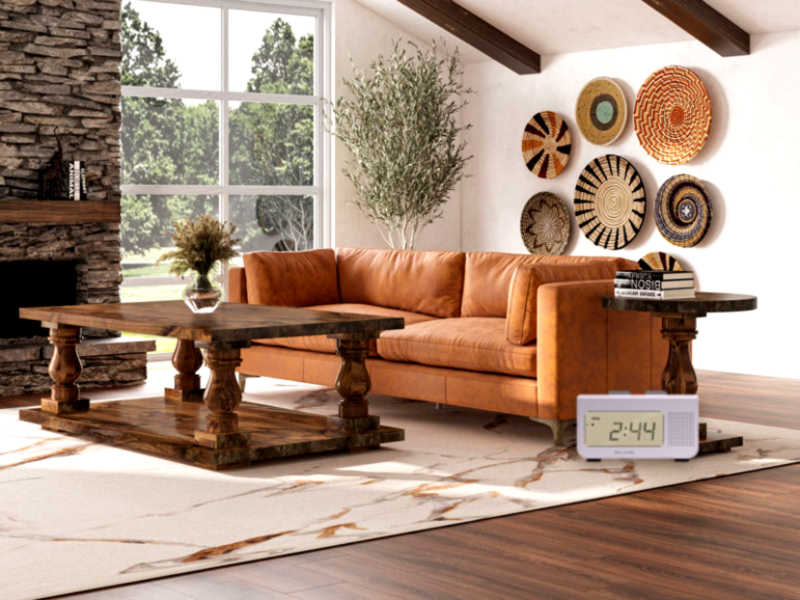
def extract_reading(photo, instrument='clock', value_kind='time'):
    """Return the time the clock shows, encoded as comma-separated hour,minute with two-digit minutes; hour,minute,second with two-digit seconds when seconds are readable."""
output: 2,44
